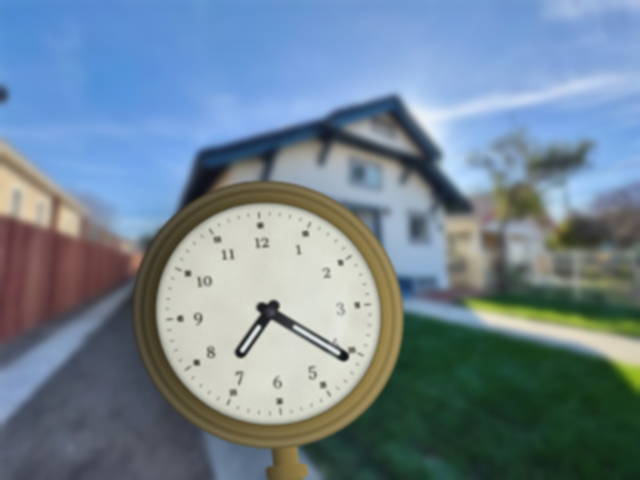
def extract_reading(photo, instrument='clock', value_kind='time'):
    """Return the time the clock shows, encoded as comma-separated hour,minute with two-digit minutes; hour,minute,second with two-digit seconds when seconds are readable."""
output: 7,21
